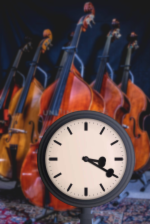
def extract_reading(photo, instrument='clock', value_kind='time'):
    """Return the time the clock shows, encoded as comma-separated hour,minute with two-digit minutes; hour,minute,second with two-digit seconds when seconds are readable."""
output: 3,20
